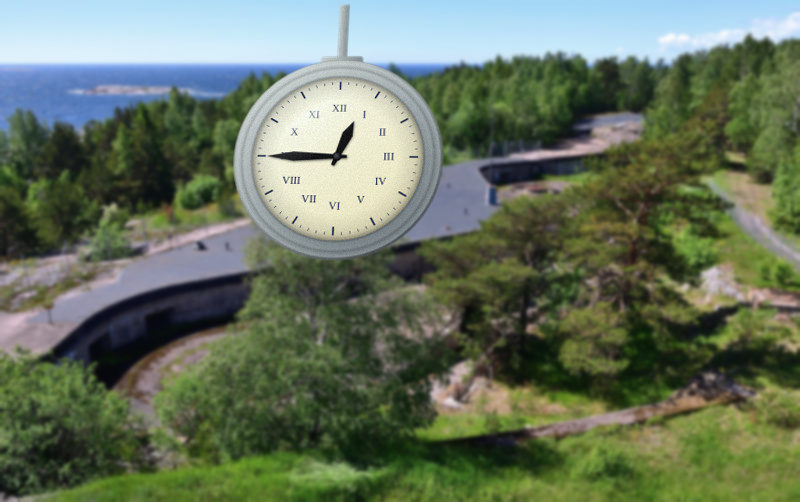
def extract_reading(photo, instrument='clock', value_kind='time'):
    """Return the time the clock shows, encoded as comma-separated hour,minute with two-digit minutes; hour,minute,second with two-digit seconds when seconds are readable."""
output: 12,45
